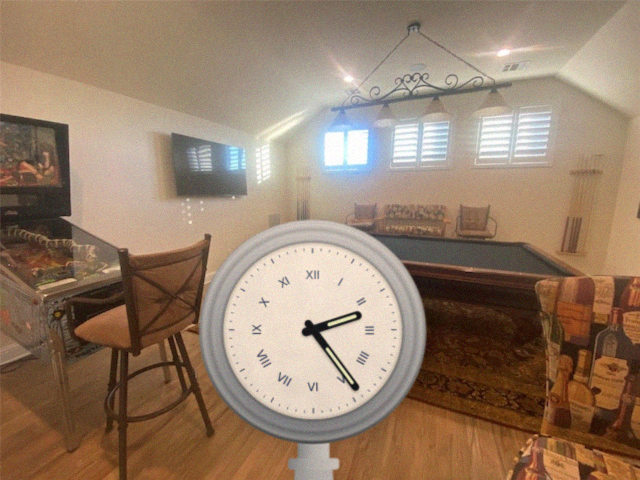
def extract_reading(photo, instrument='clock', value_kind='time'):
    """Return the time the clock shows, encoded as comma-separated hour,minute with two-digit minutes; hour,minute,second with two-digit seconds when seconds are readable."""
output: 2,24
